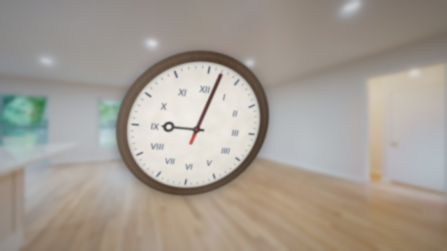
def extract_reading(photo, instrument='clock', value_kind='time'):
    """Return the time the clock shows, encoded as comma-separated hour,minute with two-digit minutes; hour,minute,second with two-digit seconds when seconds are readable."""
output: 9,02,02
